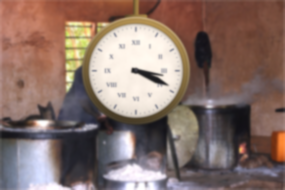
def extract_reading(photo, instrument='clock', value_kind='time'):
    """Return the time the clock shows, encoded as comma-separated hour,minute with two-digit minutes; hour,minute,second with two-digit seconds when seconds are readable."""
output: 3,19
